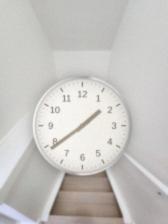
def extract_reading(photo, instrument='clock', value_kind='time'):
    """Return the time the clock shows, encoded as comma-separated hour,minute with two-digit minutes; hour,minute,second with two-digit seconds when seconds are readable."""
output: 1,39
